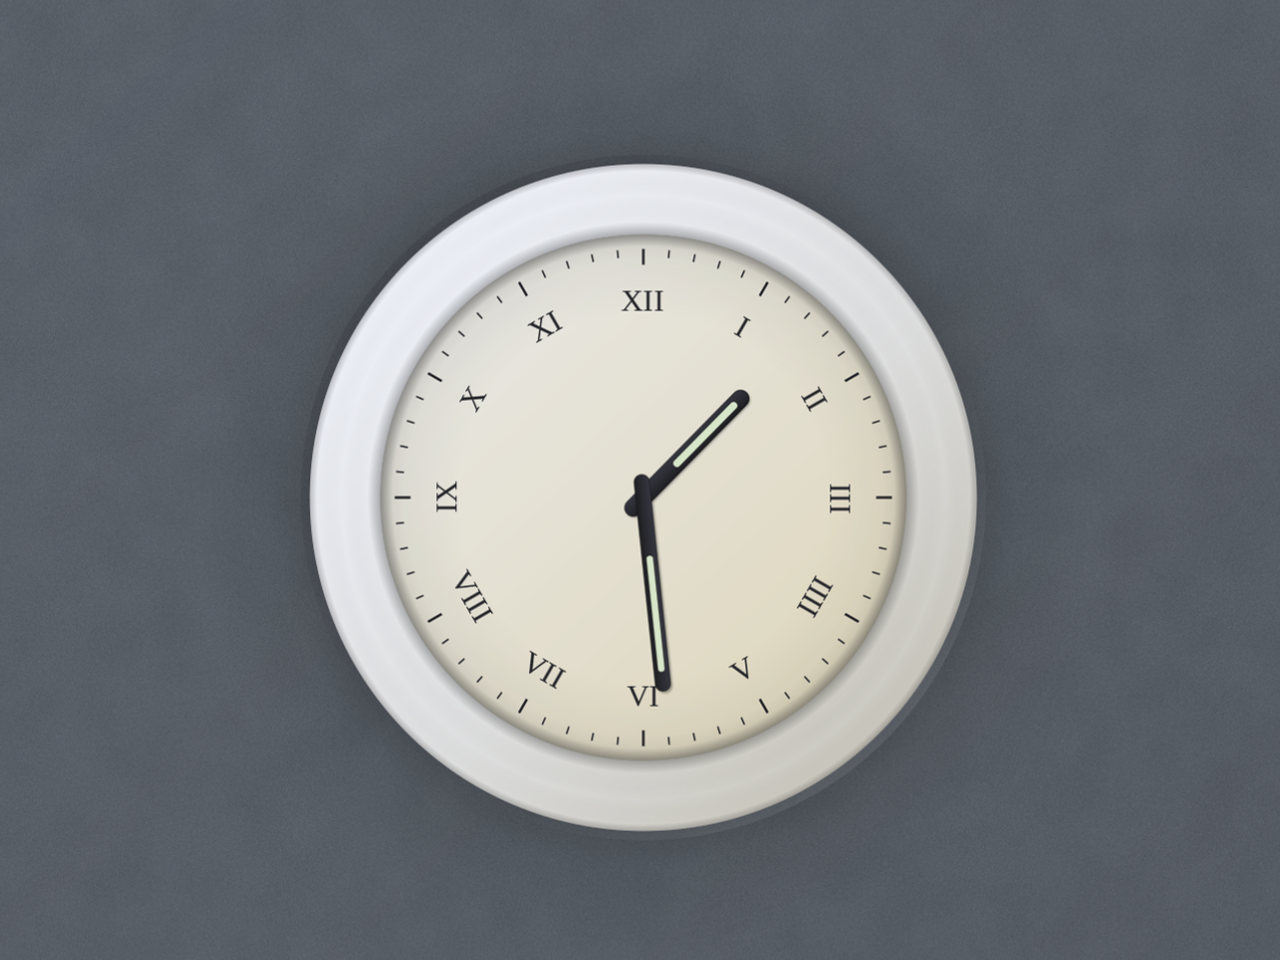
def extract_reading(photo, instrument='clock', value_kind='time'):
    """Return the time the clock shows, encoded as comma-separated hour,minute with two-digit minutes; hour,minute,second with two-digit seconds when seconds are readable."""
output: 1,29
